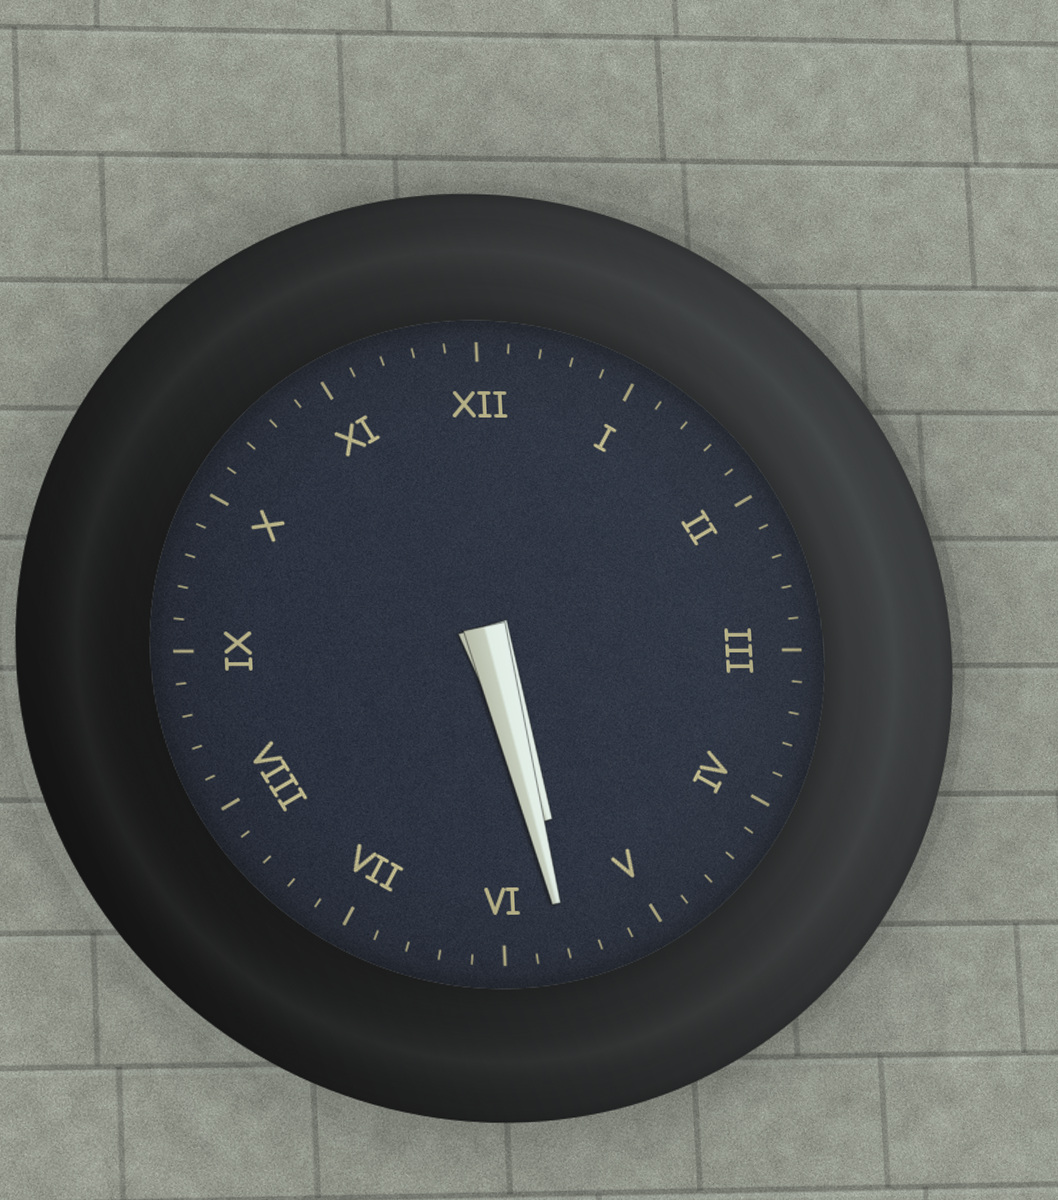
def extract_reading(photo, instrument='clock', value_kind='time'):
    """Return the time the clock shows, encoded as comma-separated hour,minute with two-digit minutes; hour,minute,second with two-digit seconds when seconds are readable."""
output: 5,28
